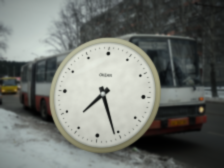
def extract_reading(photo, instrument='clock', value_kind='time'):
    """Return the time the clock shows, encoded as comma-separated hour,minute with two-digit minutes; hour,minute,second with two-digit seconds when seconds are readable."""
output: 7,26
